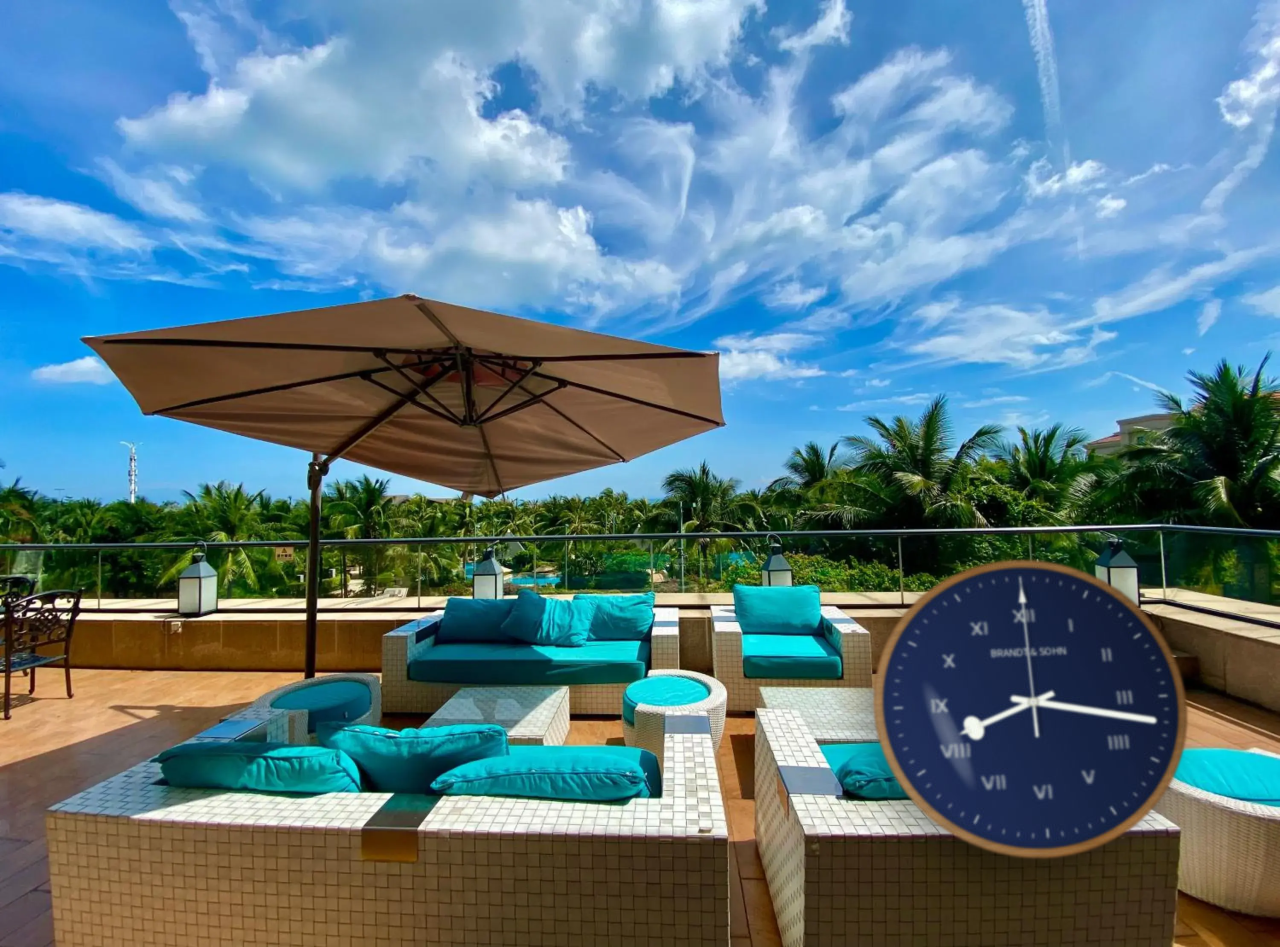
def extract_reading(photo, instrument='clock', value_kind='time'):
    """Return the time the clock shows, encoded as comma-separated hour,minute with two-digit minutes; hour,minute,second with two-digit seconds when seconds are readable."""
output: 8,17,00
